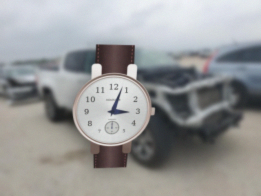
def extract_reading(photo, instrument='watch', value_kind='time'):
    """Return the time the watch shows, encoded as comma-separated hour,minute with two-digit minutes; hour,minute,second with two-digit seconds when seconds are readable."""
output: 3,03
